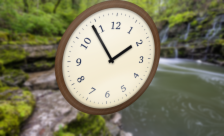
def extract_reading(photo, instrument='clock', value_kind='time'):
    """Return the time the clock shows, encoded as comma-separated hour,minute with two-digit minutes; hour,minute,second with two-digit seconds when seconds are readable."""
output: 1,54
